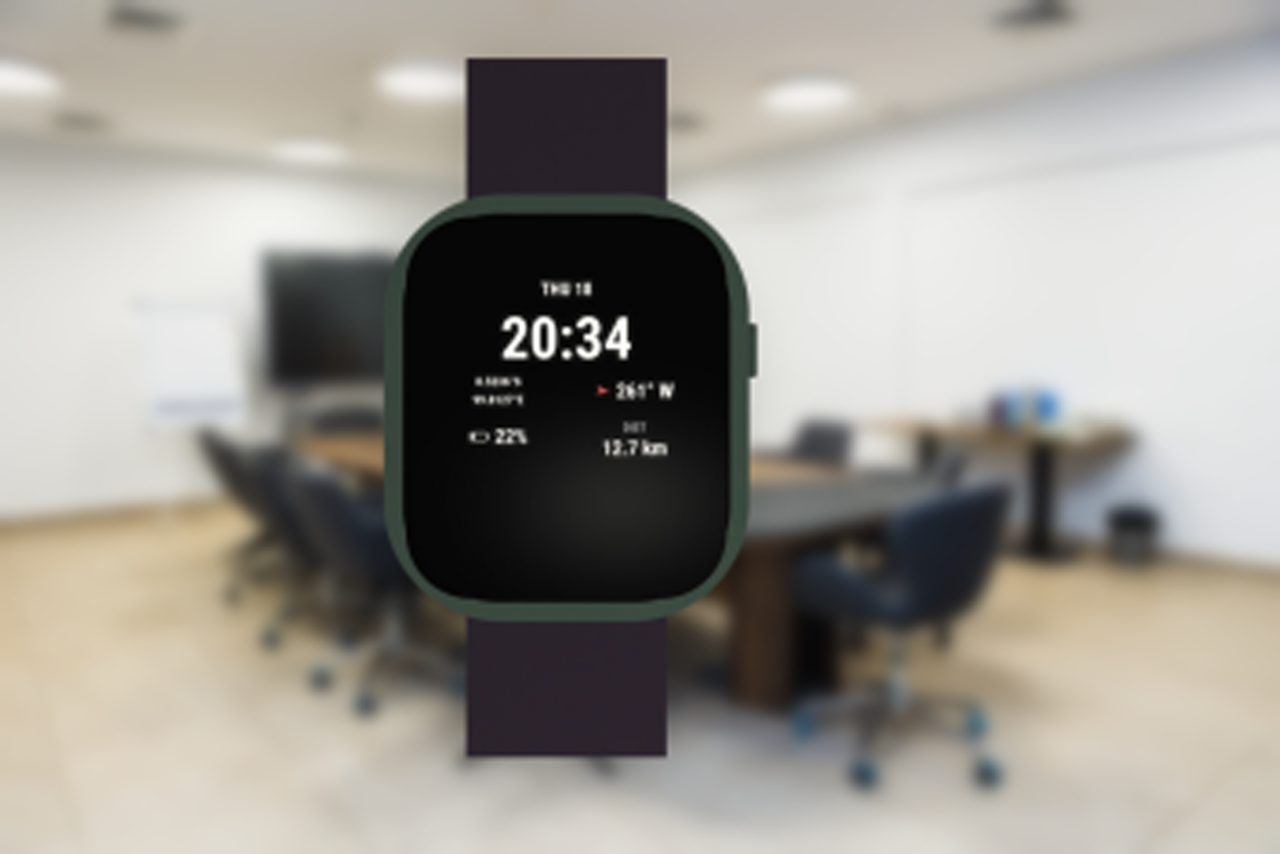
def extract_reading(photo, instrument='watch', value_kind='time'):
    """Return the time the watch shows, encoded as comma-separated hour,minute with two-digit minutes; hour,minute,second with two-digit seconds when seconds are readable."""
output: 20,34
